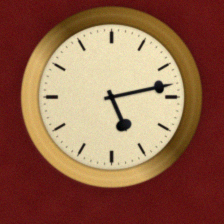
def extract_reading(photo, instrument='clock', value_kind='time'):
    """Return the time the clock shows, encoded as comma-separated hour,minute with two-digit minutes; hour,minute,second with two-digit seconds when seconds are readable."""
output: 5,13
